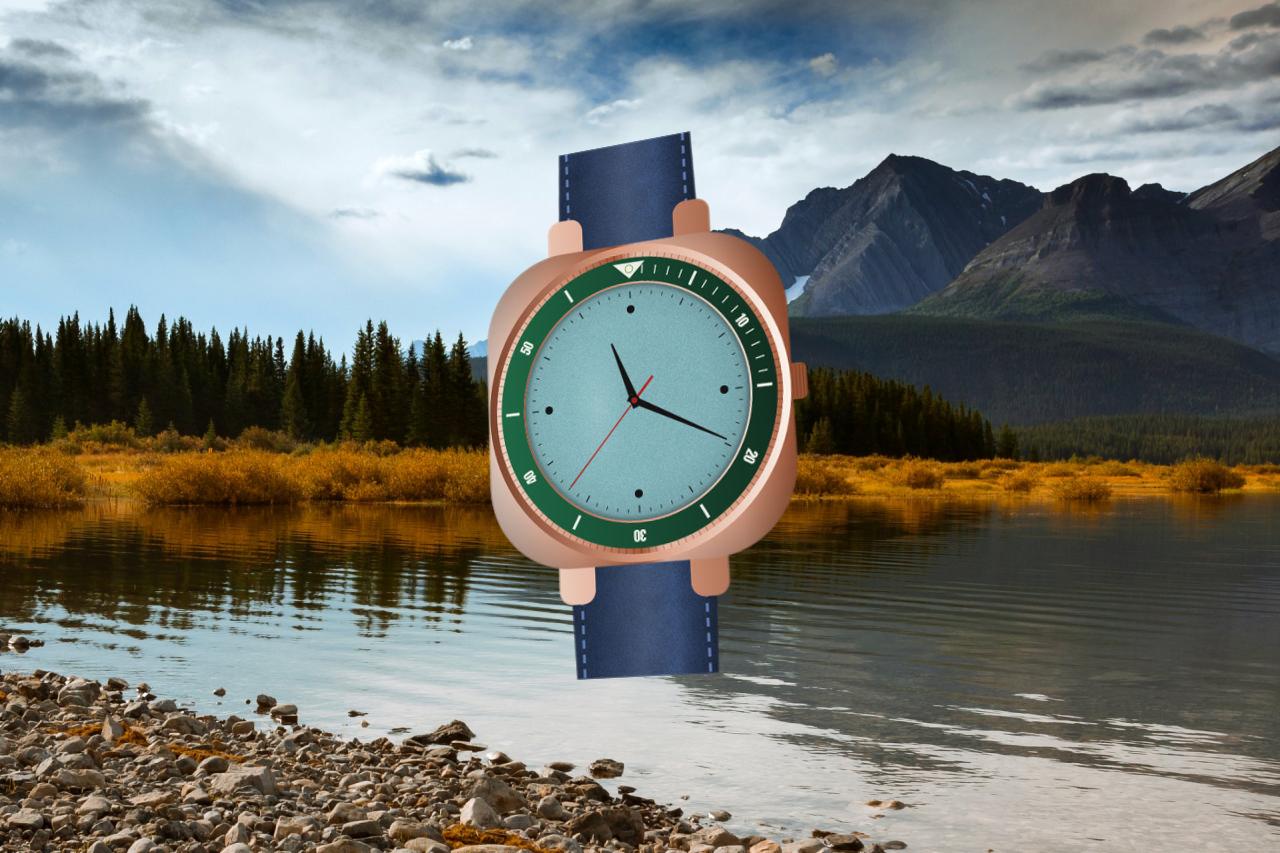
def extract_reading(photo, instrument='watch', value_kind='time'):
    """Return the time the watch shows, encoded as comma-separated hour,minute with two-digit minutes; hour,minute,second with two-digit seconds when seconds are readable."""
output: 11,19,37
